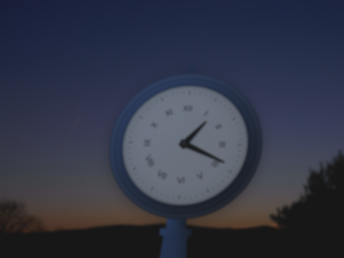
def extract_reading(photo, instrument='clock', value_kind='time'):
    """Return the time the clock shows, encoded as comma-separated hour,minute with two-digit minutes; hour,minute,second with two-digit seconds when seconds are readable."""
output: 1,19
